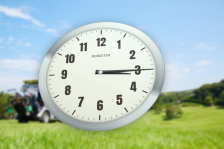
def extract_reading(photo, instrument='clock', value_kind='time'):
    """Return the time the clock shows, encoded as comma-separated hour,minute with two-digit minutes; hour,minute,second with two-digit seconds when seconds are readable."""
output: 3,15
